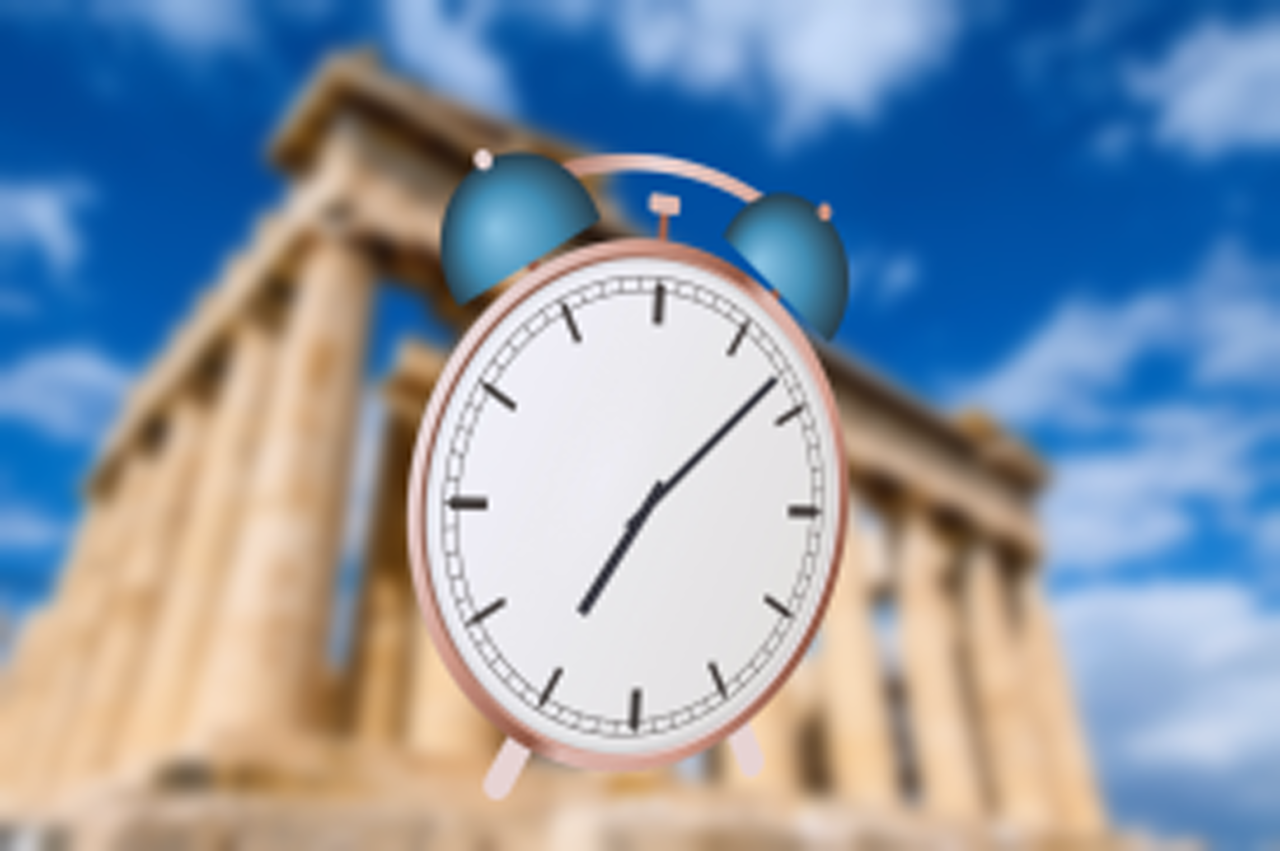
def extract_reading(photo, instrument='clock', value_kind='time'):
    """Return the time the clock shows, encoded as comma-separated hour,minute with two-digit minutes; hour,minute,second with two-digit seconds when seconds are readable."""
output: 7,08
